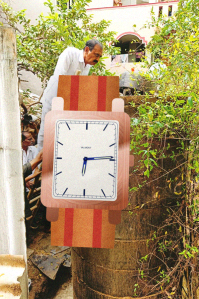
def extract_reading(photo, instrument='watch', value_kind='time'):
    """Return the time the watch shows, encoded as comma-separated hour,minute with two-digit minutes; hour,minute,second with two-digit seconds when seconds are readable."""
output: 6,14
